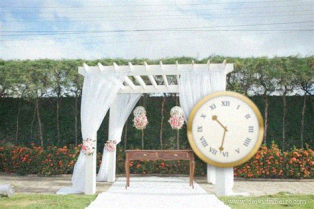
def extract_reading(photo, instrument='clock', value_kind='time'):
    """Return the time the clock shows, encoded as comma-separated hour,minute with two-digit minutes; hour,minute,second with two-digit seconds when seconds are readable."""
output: 10,32
